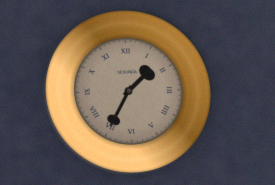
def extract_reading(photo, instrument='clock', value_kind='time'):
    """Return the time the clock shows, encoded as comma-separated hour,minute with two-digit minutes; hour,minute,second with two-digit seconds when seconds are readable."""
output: 1,35
